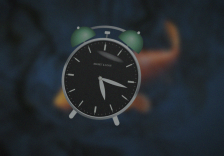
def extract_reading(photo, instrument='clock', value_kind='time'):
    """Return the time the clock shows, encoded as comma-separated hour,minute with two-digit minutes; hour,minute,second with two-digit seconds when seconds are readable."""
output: 5,17
